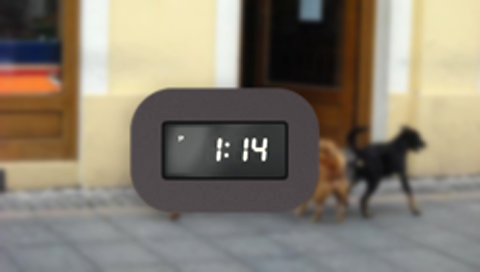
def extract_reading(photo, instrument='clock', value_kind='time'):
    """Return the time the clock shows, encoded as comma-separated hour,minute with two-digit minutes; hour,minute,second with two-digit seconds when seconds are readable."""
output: 1,14
